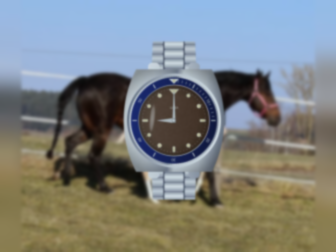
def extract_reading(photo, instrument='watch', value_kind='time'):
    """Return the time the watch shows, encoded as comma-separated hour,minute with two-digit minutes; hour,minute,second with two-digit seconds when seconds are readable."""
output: 9,00
